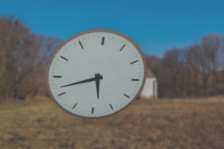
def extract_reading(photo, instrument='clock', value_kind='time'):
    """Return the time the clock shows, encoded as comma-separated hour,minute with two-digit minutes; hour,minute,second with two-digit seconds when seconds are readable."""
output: 5,42
